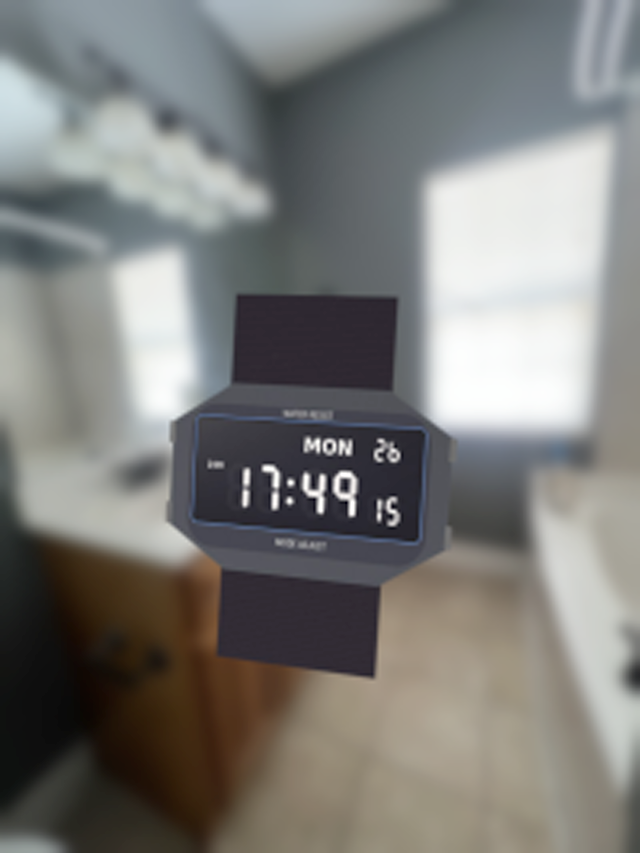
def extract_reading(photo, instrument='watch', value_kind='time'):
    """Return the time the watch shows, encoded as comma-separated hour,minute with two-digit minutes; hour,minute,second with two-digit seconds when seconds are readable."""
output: 17,49,15
